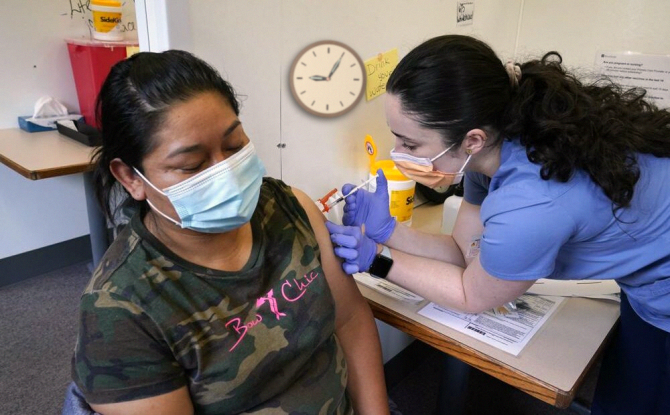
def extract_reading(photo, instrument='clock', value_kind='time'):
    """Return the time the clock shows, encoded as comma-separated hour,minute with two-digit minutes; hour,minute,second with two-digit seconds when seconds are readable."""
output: 9,05
